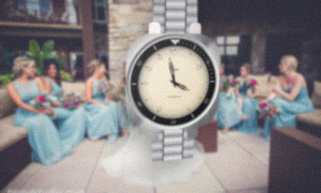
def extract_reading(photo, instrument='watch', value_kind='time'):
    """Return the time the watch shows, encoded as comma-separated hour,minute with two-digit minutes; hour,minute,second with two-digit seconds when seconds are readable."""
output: 3,58
